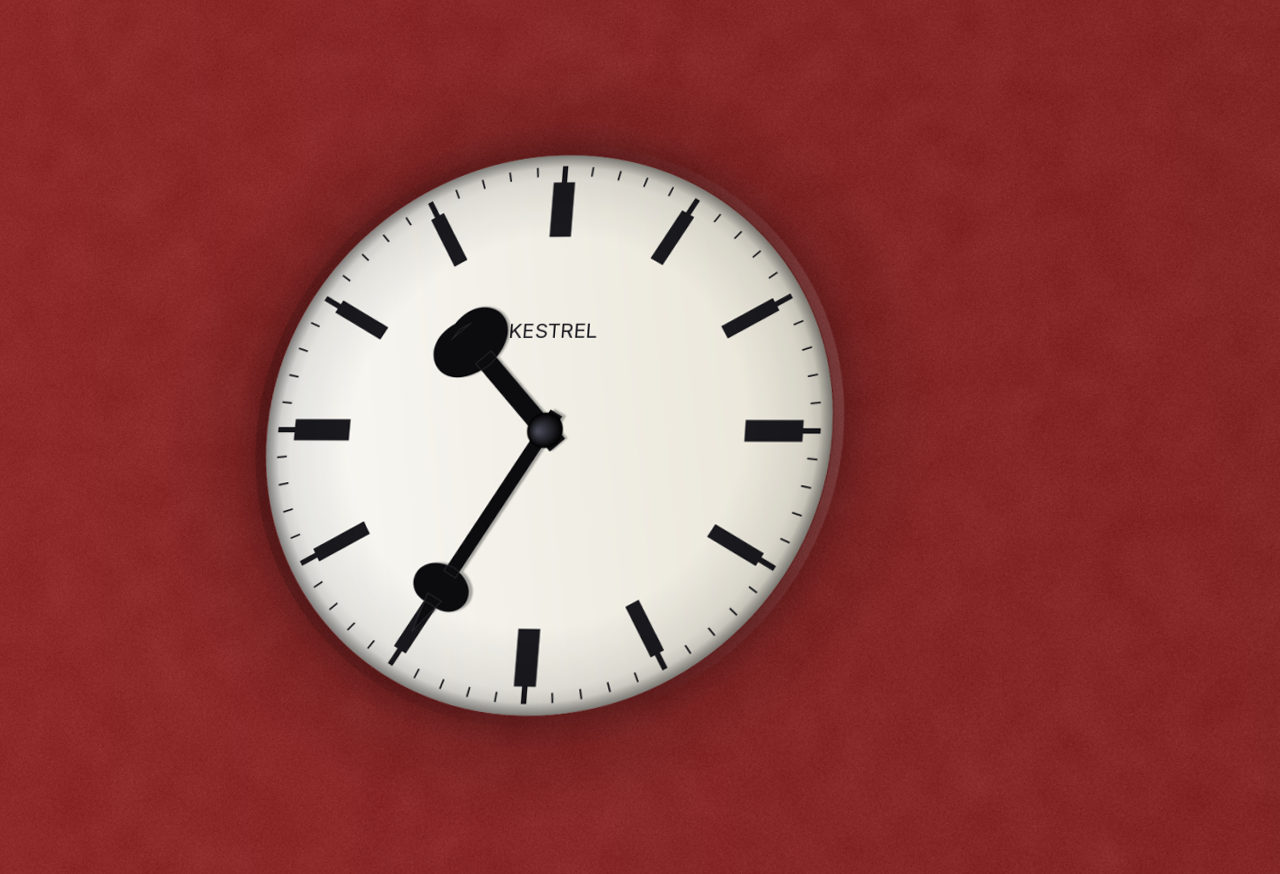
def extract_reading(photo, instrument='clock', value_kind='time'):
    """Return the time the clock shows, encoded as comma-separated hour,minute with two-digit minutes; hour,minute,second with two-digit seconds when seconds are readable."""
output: 10,35
